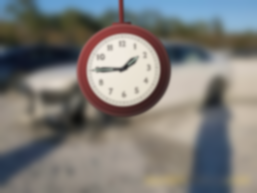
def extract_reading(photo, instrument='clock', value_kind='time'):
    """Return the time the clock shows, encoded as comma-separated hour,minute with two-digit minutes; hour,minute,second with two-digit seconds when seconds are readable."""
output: 1,45
